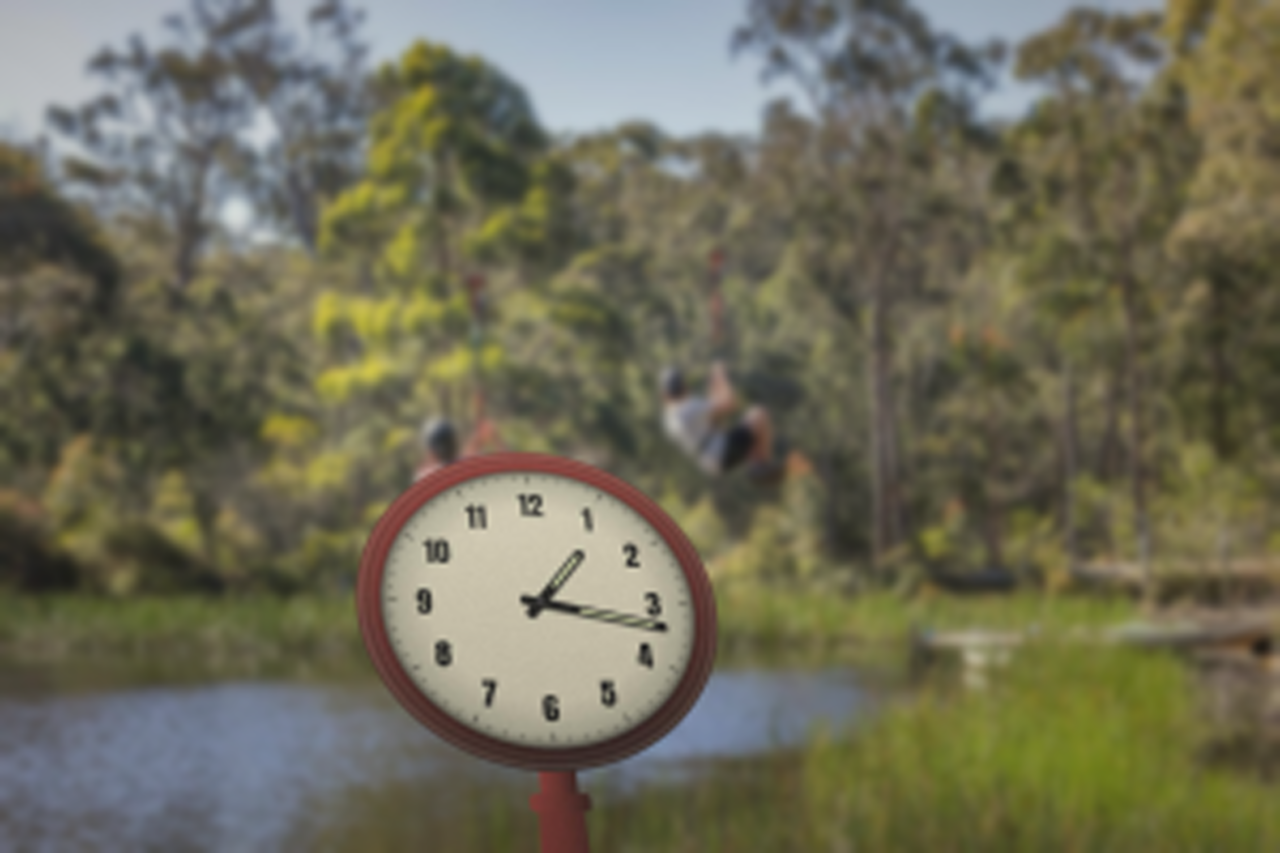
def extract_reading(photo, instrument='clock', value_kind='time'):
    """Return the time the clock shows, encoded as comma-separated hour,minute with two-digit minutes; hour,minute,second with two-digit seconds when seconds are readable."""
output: 1,17
